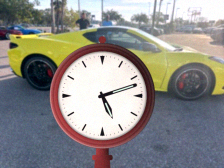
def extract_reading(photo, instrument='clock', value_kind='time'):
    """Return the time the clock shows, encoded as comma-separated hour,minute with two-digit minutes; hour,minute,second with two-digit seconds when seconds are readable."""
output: 5,12
